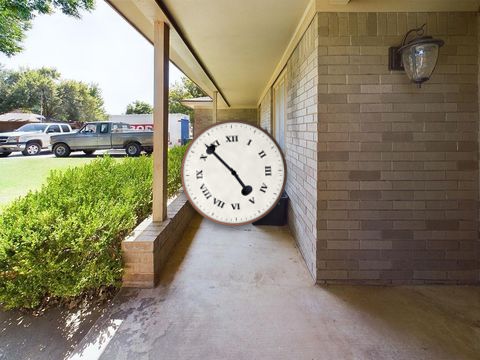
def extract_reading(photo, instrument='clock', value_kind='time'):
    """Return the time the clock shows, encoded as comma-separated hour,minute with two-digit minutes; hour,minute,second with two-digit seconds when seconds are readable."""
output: 4,53
